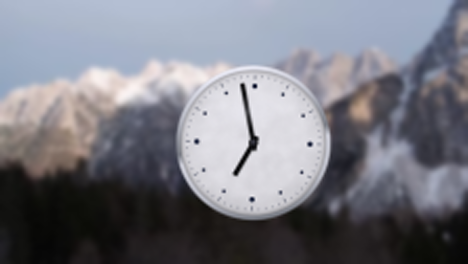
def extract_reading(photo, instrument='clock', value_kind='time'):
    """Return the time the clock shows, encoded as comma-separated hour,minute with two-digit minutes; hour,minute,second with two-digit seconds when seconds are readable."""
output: 6,58
